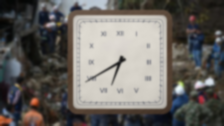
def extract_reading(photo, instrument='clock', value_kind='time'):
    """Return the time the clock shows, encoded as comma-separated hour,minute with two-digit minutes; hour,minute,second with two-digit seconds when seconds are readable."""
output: 6,40
